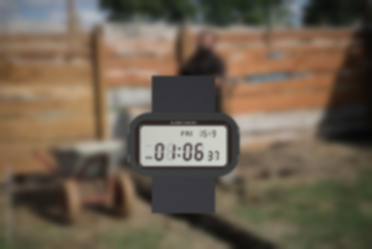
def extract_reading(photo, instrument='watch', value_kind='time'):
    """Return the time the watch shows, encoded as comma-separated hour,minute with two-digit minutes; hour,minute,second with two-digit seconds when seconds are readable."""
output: 1,06
